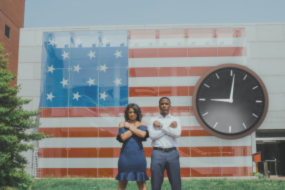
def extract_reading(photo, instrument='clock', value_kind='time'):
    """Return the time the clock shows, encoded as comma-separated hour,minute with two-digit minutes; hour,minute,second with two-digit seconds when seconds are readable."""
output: 9,01
